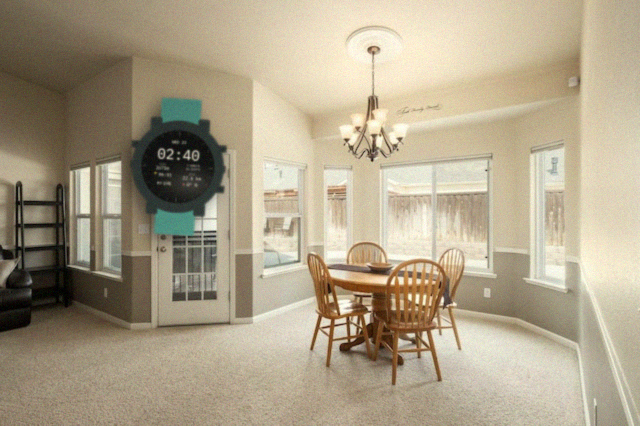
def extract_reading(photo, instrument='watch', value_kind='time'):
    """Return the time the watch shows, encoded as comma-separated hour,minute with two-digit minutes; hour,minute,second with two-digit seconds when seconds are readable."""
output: 2,40
